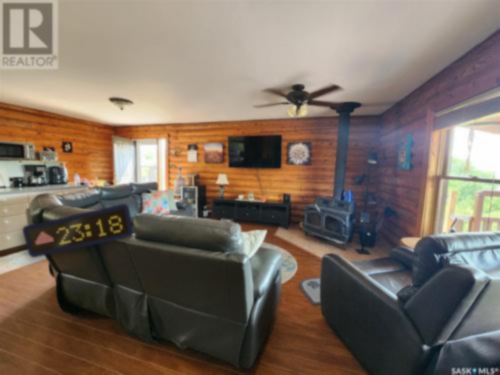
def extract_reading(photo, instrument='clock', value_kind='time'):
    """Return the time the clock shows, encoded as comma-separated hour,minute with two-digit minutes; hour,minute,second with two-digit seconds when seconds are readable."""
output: 23,18
